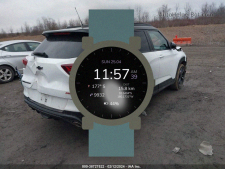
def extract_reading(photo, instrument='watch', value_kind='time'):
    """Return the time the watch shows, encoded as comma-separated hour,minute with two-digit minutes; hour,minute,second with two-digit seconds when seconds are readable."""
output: 11,57
